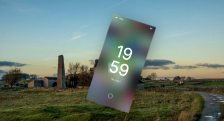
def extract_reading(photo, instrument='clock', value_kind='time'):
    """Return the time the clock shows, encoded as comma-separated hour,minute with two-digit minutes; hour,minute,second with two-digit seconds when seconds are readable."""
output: 19,59
